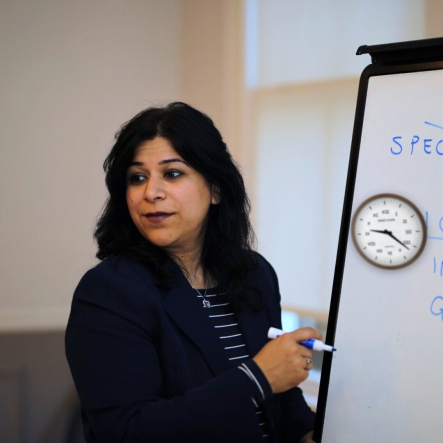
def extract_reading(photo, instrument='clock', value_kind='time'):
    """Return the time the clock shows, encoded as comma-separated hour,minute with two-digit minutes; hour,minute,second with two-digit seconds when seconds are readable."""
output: 9,22
